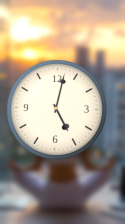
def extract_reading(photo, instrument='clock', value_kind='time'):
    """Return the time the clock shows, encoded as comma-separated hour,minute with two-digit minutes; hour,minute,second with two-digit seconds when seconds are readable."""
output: 5,02
